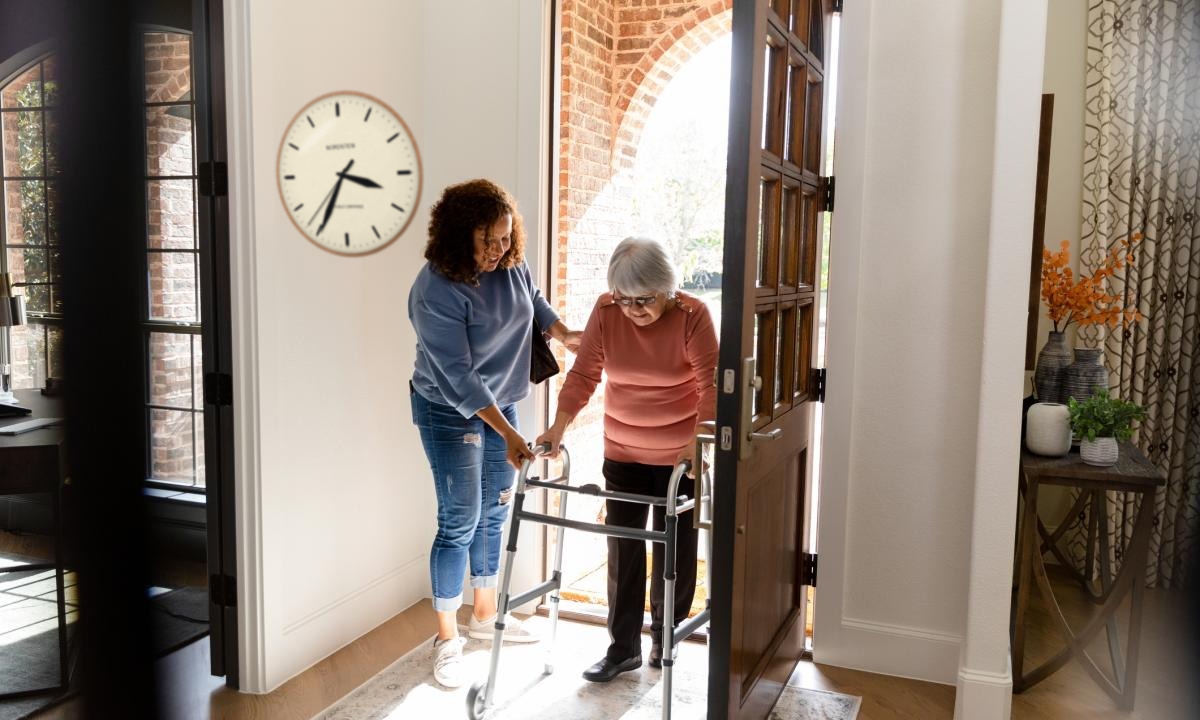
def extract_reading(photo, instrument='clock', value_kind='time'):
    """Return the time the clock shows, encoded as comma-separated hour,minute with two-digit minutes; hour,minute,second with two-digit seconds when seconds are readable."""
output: 3,34,37
